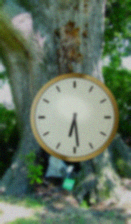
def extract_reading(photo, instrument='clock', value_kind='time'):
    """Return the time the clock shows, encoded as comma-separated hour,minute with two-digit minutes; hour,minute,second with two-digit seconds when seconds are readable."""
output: 6,29
